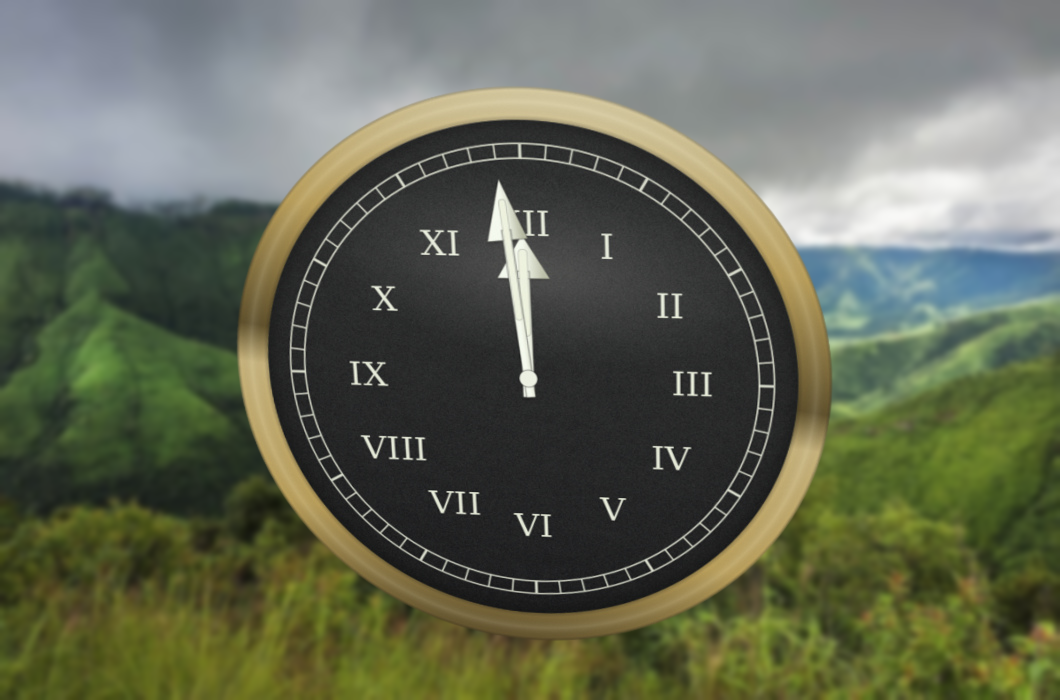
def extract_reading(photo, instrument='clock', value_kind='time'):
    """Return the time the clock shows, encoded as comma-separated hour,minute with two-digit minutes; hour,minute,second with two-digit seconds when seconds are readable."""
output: 11,59
